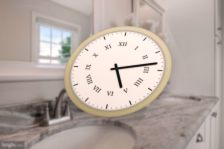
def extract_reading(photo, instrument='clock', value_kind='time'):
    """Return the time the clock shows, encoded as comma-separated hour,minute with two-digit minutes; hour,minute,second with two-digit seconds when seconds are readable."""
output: 5,13
